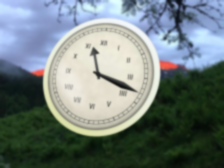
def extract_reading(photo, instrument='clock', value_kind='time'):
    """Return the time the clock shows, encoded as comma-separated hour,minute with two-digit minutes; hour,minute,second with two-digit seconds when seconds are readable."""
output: 11,18
